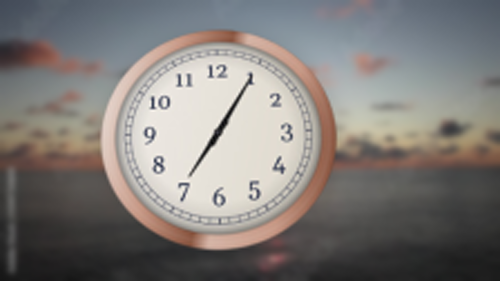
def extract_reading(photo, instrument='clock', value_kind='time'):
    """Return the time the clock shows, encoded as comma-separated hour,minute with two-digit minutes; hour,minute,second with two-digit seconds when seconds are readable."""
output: 7,05
